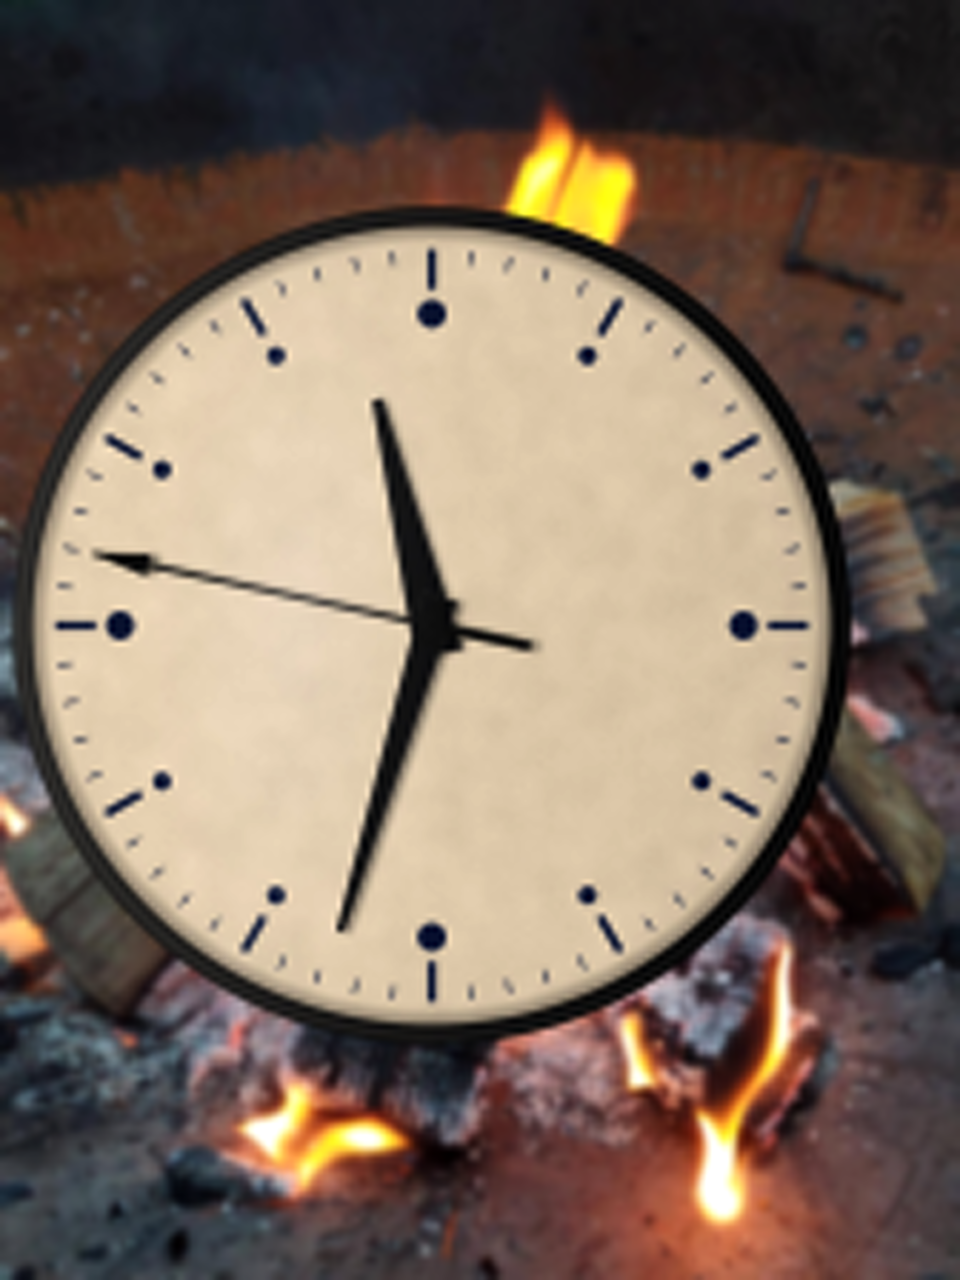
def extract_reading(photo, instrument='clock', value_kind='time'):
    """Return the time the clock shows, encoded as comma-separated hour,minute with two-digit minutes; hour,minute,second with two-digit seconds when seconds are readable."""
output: 11,32,47
